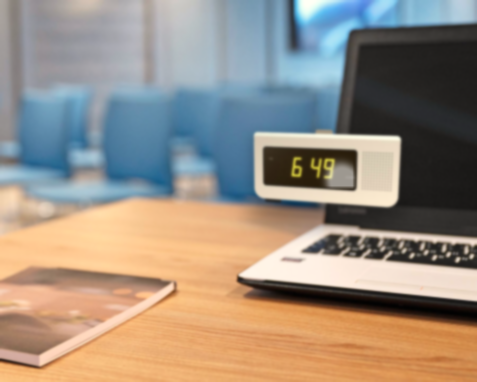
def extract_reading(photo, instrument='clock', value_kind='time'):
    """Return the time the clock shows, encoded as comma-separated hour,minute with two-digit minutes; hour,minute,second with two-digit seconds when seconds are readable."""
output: 6,49
